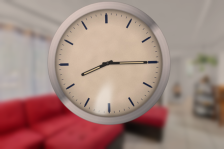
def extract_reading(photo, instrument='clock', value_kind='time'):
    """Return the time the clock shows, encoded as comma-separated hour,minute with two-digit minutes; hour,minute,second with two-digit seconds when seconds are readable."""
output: 8,15
